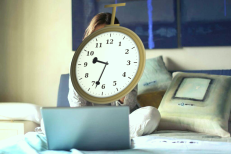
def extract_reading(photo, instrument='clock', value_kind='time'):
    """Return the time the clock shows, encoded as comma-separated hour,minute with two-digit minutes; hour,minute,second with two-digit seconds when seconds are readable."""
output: 9,33
